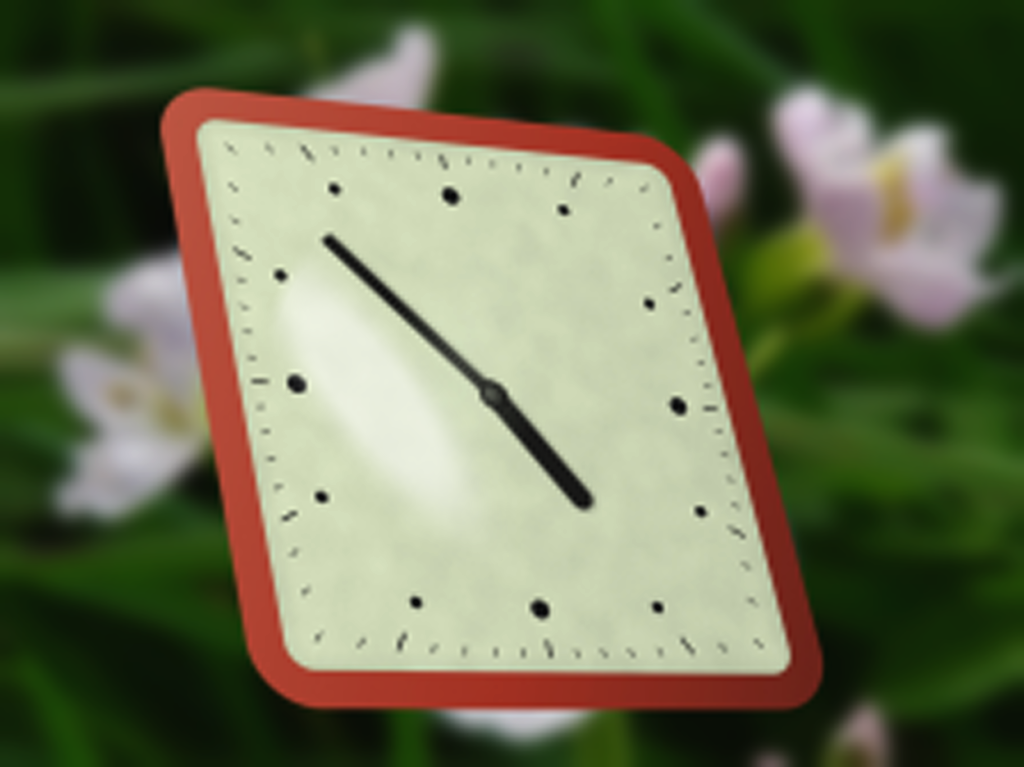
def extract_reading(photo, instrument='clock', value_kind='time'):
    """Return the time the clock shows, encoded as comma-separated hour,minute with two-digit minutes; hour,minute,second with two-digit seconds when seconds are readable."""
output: 4,53
